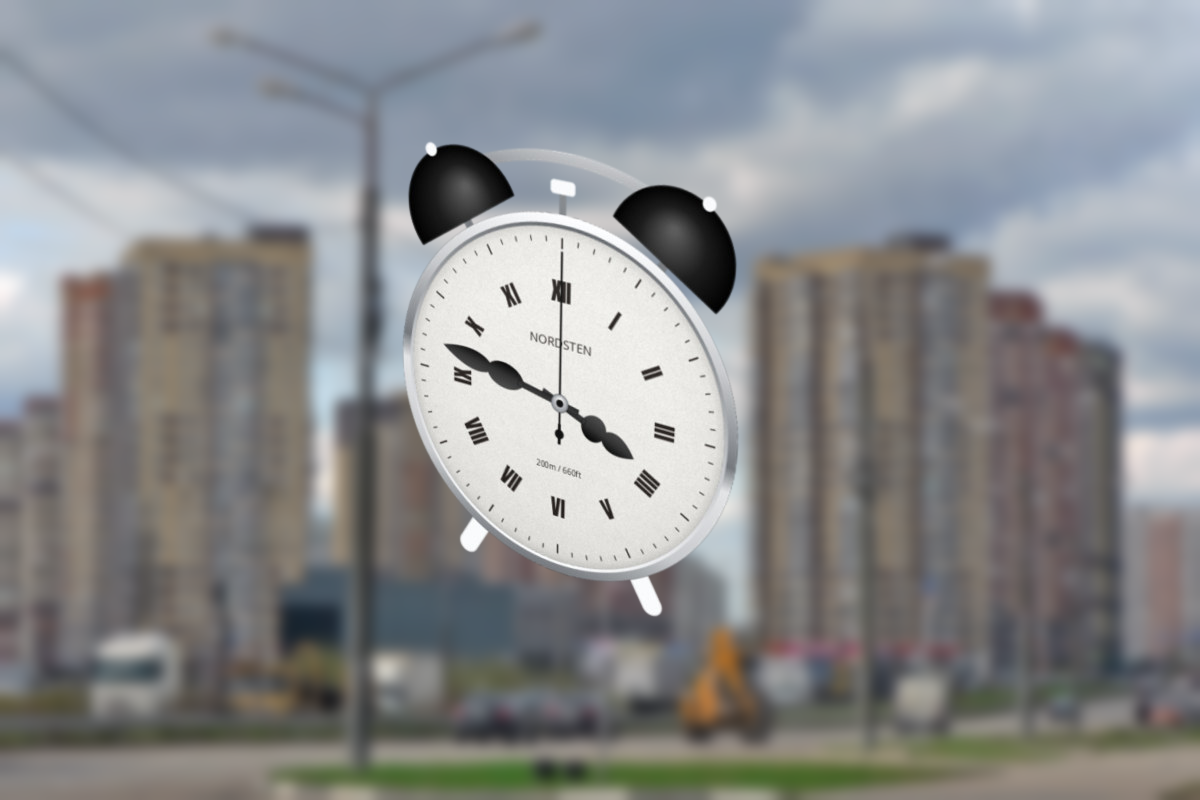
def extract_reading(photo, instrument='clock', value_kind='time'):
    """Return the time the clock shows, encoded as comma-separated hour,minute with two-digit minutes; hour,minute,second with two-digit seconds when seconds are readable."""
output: 3,47,00
